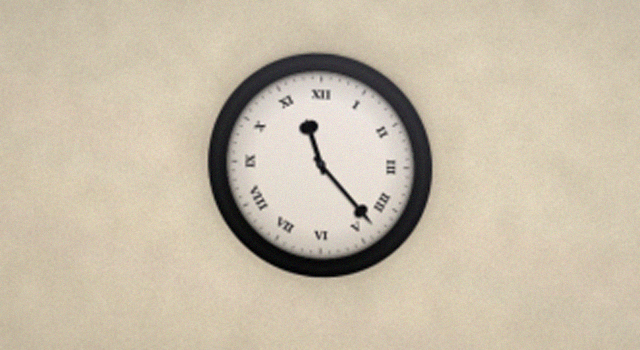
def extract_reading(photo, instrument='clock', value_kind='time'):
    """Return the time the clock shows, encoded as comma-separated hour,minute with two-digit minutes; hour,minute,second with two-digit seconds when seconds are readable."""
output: 11,23
